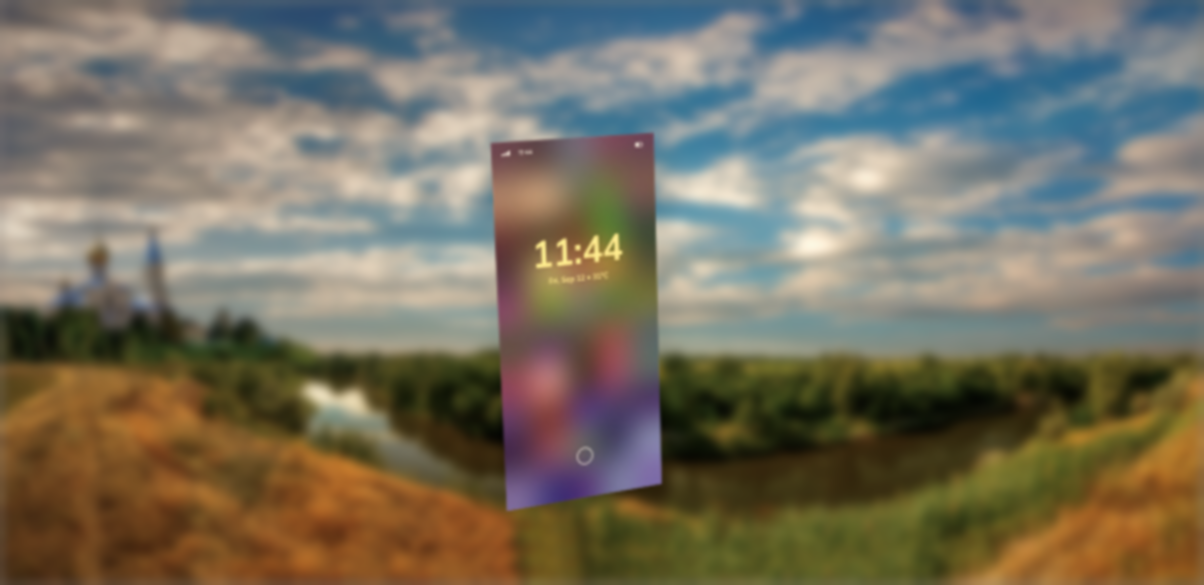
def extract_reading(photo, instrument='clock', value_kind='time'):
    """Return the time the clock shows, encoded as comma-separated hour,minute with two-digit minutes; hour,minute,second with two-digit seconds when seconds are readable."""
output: 11,44
